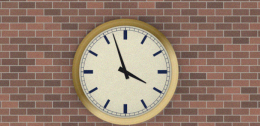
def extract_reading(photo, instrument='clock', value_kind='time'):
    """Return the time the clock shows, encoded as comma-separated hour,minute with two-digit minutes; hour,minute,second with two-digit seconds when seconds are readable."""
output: 3,57
